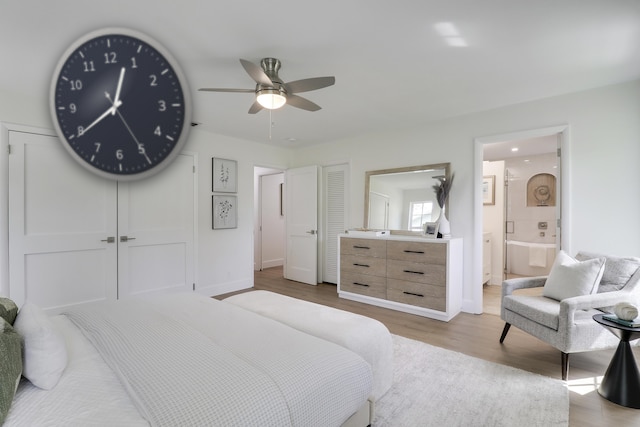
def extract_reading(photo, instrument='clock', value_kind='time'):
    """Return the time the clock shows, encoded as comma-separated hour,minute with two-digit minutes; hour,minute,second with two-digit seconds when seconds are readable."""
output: 12,39,25
